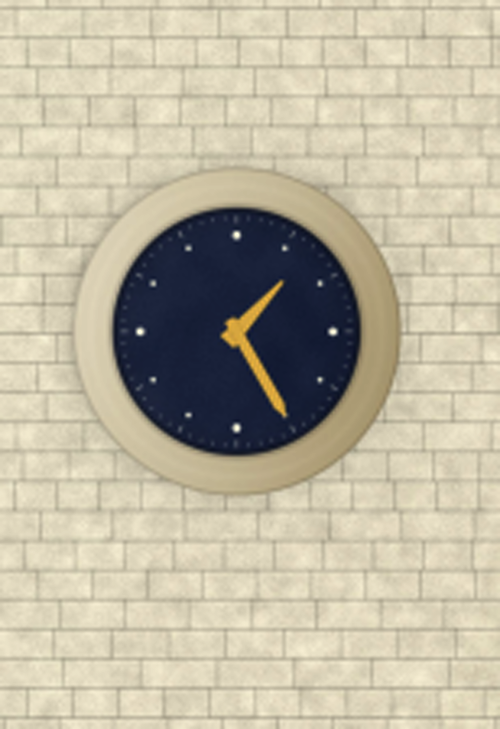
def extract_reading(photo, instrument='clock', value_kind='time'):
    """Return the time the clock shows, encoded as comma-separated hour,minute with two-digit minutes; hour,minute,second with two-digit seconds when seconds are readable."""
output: 1,25
